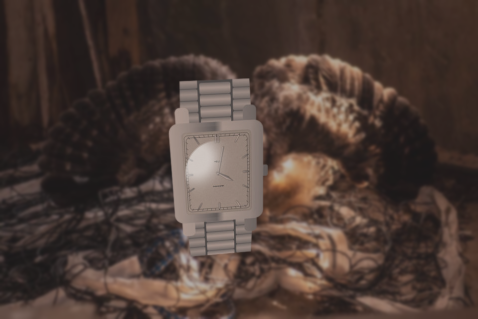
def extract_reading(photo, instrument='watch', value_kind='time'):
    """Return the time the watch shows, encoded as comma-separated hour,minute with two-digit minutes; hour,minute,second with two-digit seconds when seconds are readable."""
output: 4,02
